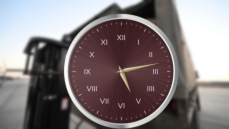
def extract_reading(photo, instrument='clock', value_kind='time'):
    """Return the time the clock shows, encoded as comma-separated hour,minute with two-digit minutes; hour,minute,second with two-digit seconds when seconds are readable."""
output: 5,13
